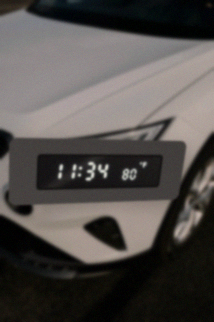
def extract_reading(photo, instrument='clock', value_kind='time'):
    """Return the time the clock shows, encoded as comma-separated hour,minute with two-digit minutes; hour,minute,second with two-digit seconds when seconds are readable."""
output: 11,34
